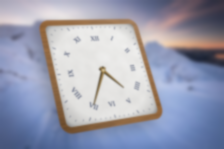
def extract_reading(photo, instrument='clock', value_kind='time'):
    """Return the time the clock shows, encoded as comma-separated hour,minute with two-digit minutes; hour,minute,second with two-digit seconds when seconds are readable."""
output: 4,35
